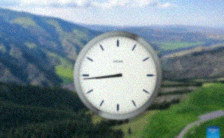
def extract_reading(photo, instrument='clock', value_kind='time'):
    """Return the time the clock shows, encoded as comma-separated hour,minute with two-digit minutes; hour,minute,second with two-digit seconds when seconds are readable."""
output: 8,44
